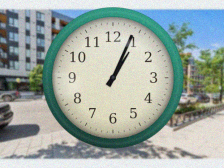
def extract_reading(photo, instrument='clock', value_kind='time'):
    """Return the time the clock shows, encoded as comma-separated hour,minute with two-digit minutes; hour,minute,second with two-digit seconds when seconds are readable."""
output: 1,04
